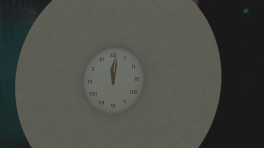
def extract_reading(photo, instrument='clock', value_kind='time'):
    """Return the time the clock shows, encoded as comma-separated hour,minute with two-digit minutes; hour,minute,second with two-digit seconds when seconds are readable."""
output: 12,01
